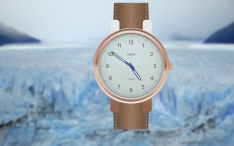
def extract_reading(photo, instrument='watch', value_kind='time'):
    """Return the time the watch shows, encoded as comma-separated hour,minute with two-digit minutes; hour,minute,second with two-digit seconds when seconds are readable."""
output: 4,51
